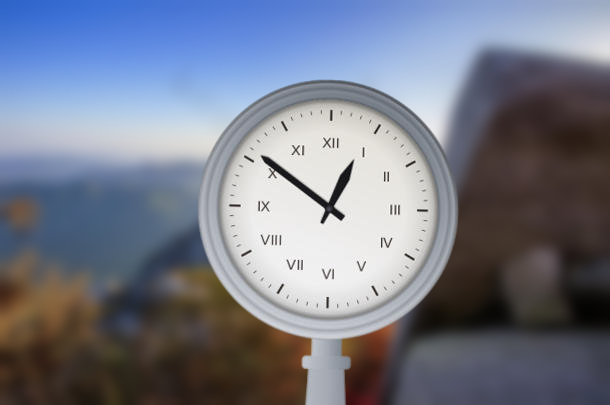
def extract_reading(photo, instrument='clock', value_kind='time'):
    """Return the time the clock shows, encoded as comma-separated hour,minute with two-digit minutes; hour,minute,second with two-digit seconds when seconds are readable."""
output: 12,51
